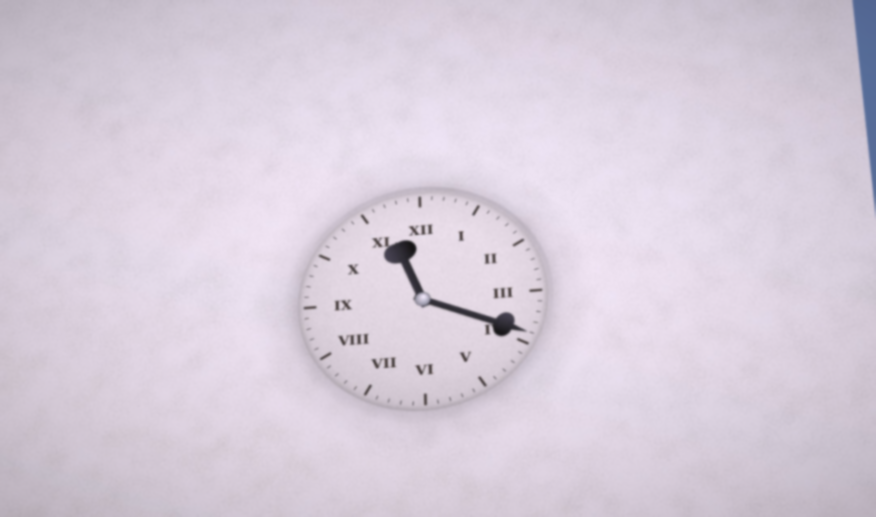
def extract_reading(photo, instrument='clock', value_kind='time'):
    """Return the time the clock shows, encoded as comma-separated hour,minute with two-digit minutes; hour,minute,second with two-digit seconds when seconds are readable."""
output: 11,19
